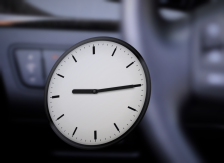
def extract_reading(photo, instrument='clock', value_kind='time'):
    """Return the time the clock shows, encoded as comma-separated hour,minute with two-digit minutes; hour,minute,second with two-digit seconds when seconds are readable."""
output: 9,15
